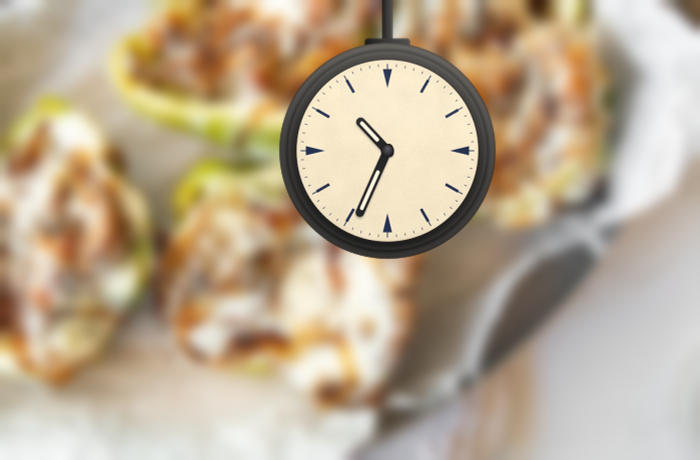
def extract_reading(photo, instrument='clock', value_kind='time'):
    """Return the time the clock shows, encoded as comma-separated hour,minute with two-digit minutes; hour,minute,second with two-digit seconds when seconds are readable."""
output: 10,34
